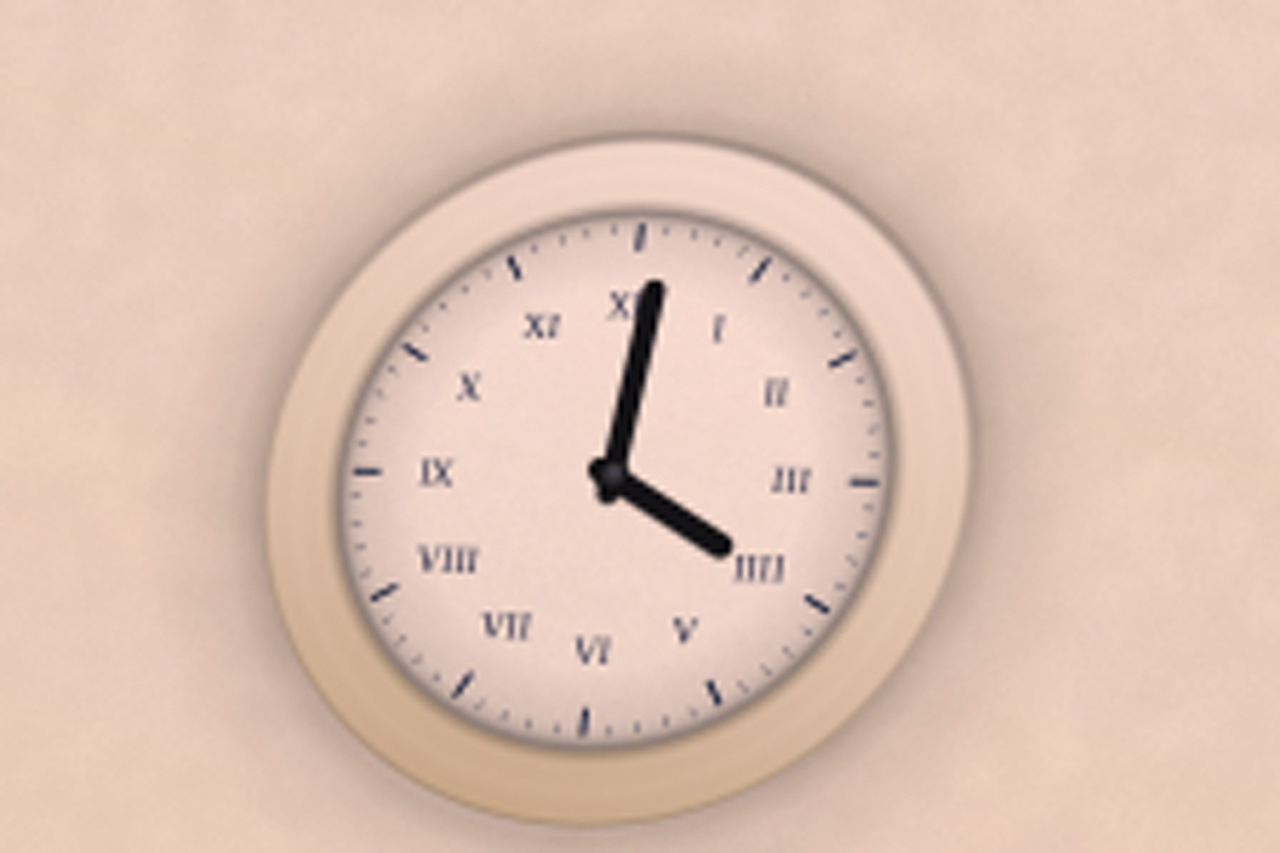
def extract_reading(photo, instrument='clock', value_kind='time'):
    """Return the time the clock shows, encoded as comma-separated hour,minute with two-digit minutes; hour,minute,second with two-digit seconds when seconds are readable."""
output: 4,01
